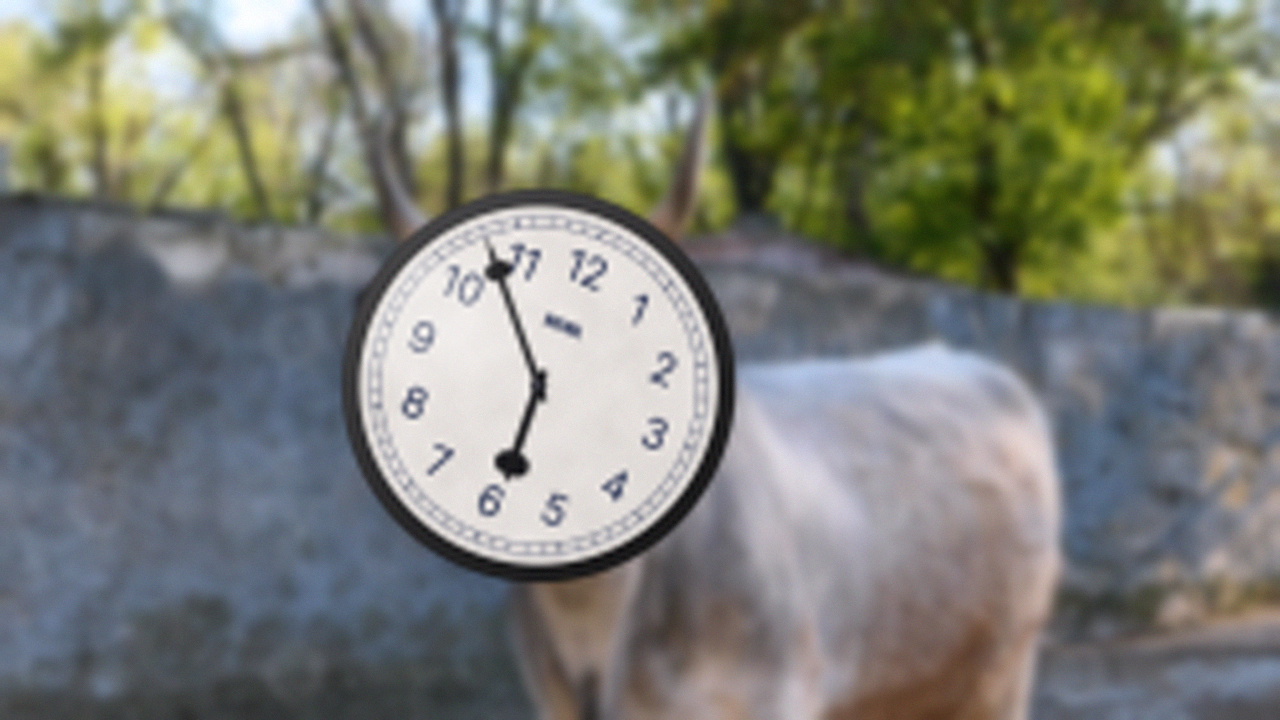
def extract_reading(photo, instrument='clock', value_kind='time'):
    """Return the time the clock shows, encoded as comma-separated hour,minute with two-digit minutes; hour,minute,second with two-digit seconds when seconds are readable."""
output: 5,53
